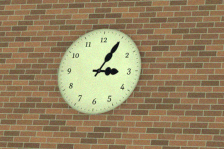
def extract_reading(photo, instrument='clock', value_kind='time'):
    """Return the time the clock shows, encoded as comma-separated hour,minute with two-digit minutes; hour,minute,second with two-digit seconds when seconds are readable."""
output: 3,05
